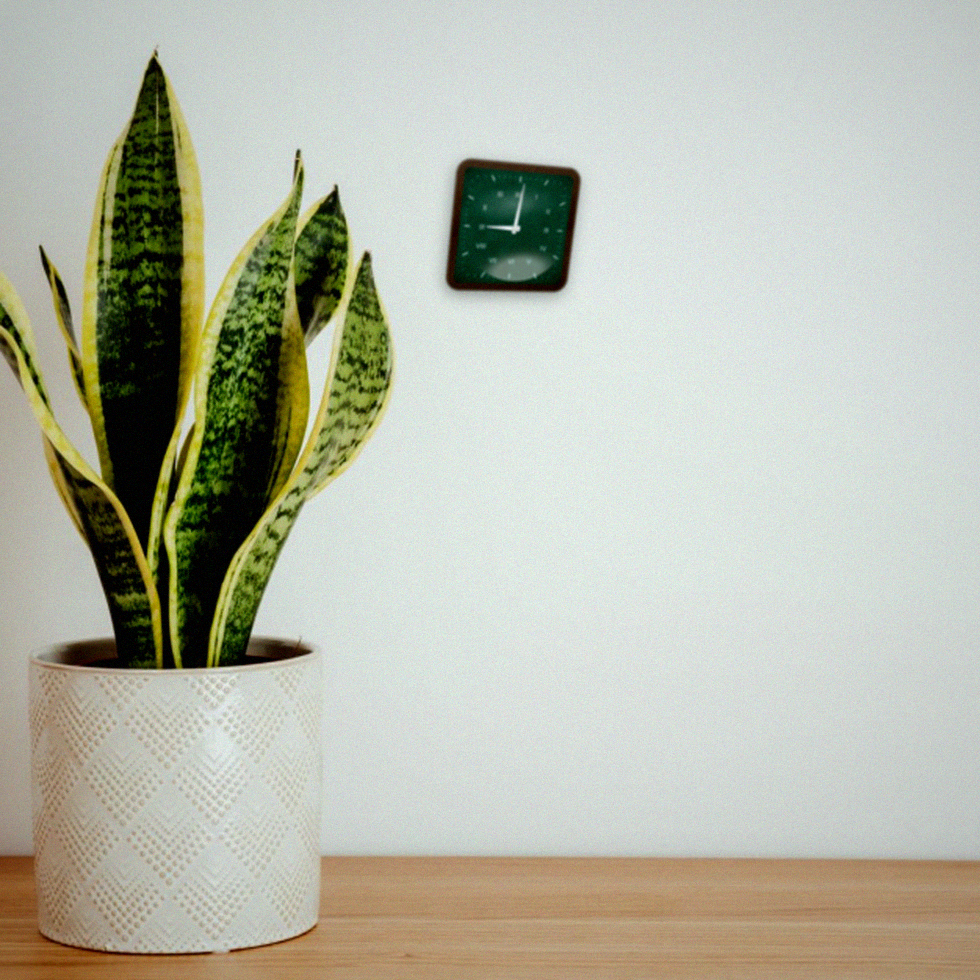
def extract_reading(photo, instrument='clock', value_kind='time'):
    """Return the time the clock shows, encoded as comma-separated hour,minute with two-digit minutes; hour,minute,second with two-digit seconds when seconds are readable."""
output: 9,01
